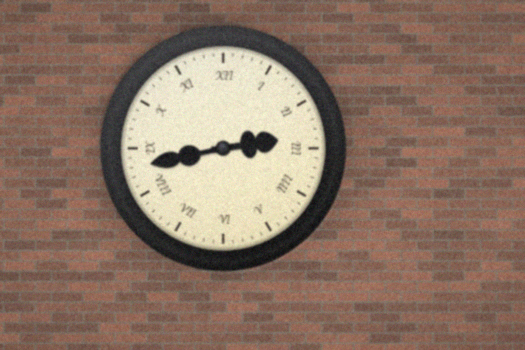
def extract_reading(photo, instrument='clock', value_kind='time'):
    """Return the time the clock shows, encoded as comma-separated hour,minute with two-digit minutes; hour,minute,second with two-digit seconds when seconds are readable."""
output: 2,43
